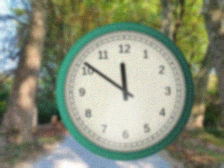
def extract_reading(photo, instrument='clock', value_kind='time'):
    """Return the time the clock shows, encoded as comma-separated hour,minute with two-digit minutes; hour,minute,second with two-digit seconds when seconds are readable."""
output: 11,51
